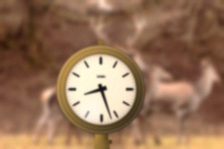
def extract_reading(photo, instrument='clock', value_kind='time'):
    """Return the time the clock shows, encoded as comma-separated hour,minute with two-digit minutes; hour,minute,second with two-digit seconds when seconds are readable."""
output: 8,27
